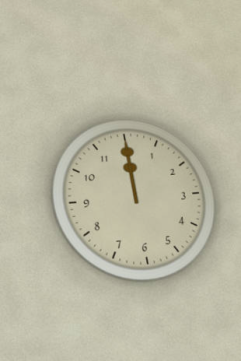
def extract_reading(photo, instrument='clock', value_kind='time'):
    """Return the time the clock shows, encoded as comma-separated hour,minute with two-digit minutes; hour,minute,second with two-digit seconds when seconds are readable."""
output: 12,00
